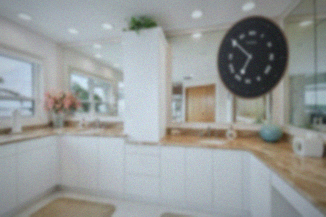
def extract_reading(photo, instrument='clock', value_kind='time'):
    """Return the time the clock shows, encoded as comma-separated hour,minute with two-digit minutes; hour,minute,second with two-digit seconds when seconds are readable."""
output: 6,51
